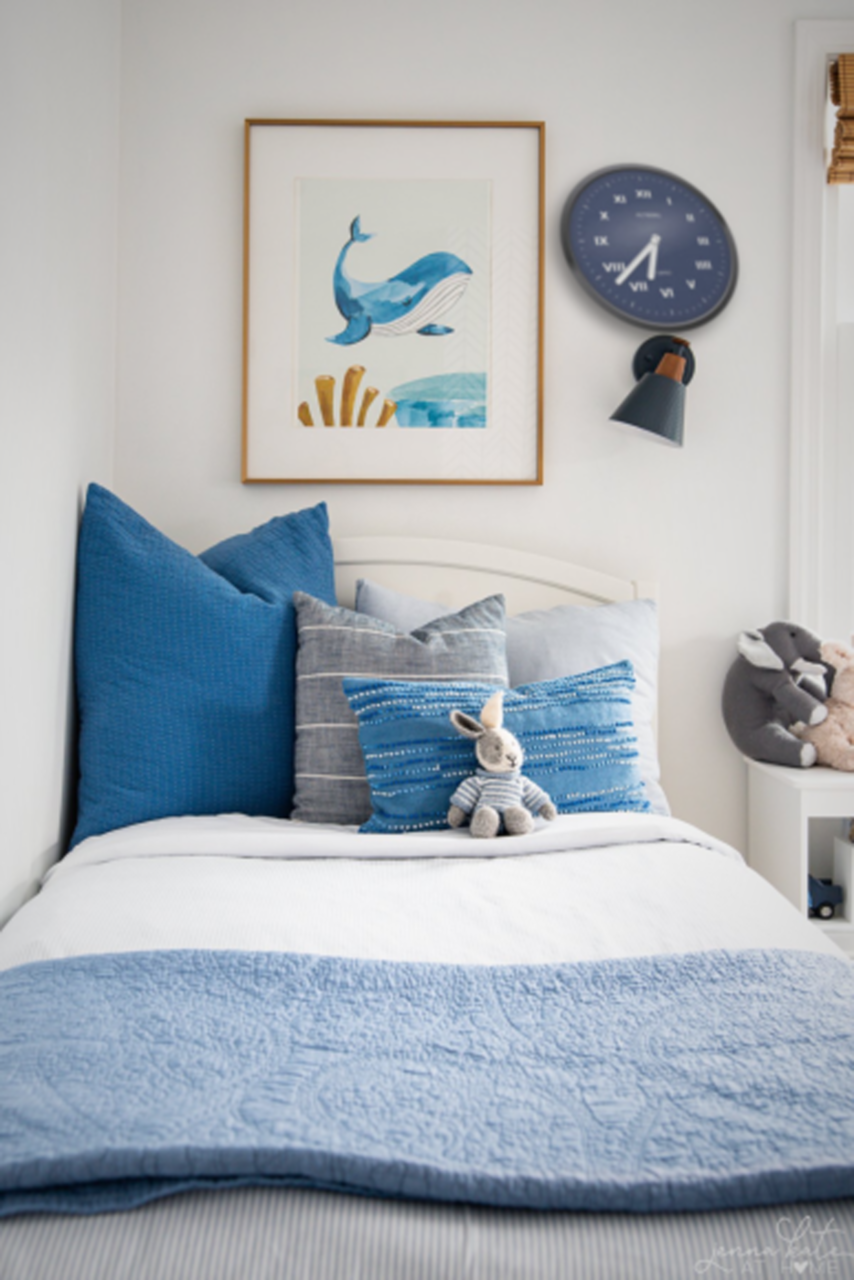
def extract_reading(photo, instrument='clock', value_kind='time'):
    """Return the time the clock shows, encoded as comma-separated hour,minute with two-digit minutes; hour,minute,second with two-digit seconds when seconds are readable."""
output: 6,38
